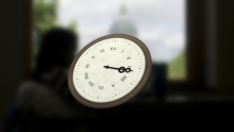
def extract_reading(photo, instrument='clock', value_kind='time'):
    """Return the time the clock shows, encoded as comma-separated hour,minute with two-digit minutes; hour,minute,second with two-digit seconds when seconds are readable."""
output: 3,16
